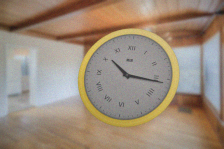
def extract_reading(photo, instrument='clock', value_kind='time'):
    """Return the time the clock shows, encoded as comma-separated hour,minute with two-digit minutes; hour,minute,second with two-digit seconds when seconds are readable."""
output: 10,16
